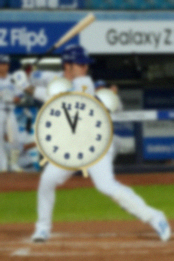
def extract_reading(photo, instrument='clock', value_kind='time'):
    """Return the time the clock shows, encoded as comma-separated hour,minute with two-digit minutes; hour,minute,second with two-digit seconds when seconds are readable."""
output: 11,54
